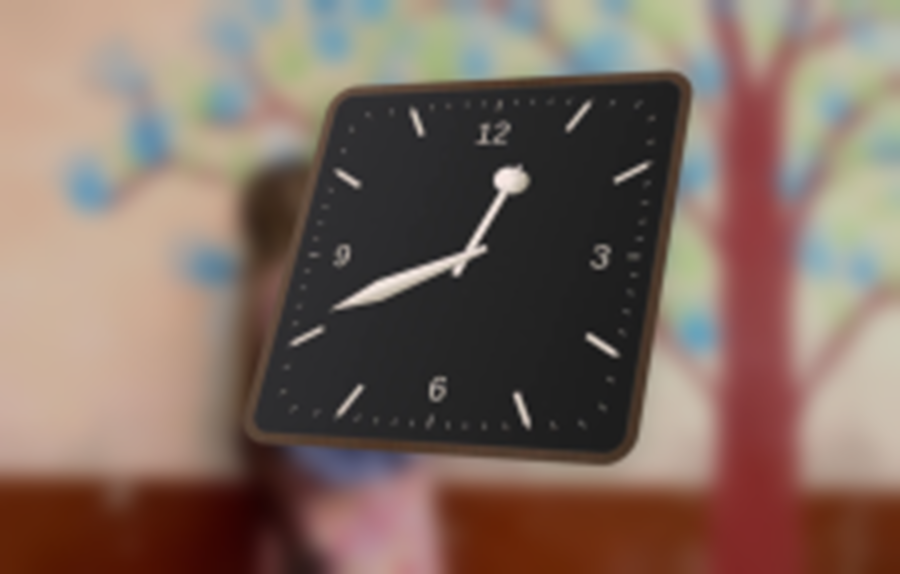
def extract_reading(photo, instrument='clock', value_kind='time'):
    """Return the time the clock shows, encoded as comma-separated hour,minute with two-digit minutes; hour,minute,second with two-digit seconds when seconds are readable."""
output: 12,41
